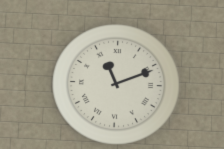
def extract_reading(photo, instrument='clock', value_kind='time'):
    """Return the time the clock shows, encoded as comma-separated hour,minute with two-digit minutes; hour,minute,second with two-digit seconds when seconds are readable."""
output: 11,11
